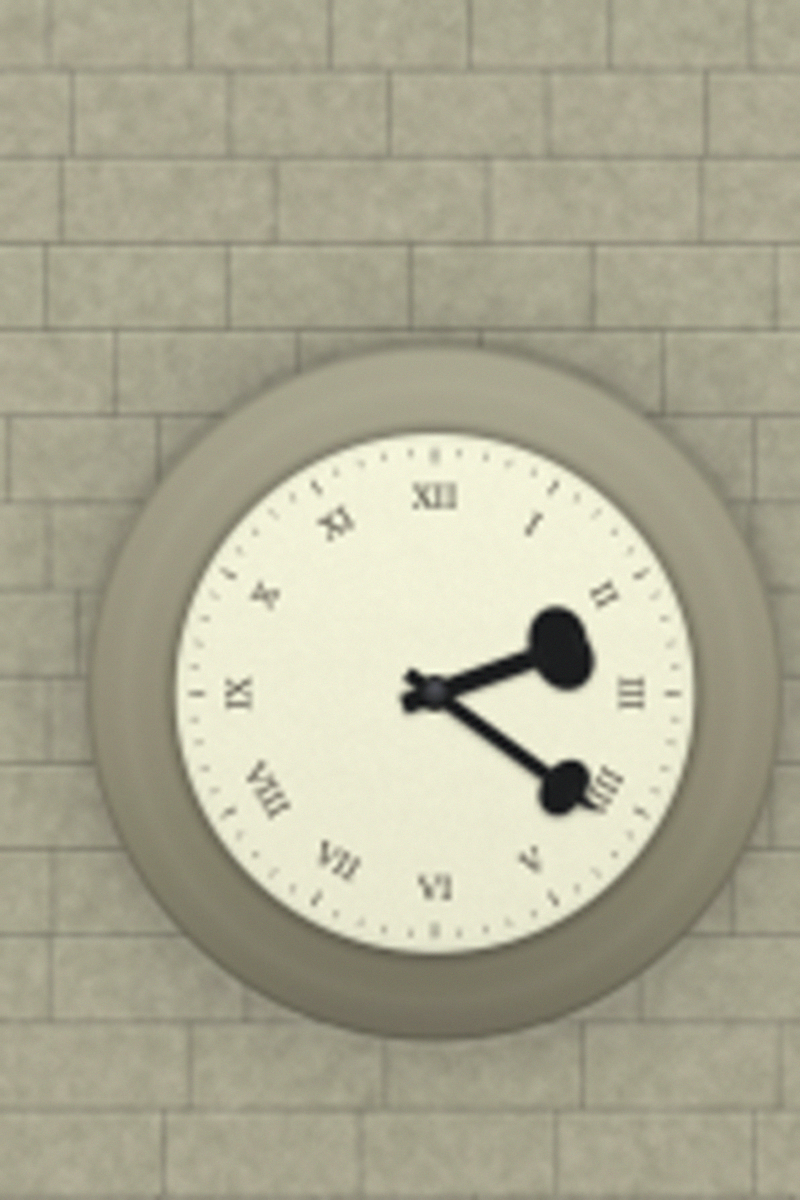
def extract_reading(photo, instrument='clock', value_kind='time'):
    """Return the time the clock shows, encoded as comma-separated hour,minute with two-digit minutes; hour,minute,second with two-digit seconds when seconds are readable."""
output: 2,21
